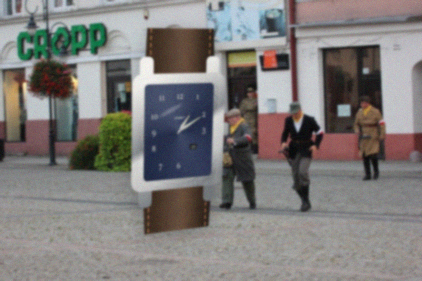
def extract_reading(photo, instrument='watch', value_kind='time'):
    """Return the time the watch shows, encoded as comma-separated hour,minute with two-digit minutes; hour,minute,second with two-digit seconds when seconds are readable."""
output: 1,10
